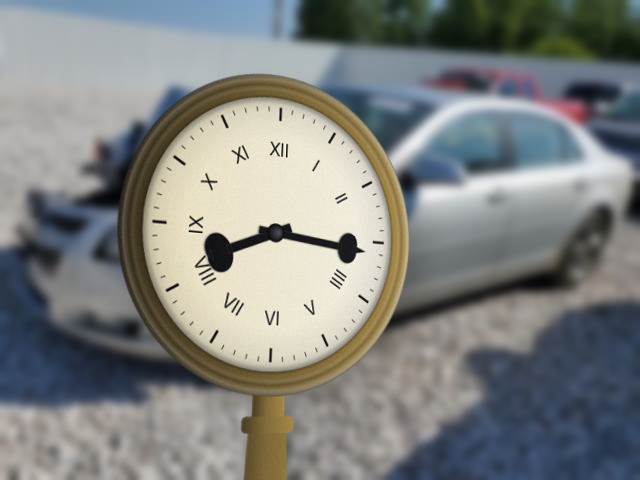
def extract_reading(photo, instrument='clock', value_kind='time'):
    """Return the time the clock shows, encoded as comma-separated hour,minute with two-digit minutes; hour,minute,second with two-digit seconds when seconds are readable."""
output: 8,16
